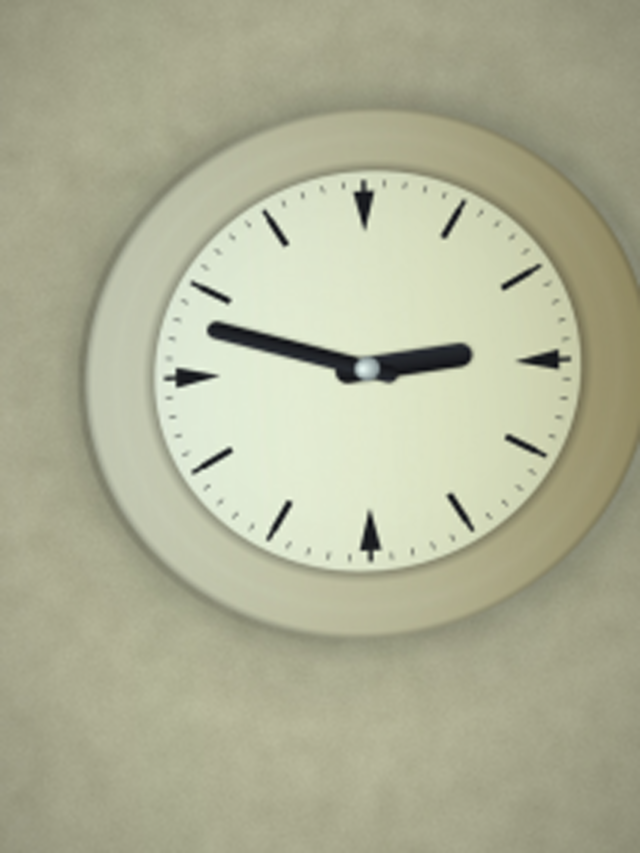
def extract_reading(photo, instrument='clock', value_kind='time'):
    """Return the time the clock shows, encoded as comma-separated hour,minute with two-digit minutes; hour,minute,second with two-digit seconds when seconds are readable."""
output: 2,48
